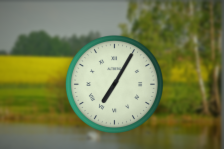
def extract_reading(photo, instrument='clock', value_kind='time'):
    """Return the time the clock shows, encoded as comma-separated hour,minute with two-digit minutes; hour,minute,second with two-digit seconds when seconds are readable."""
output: 7,05
